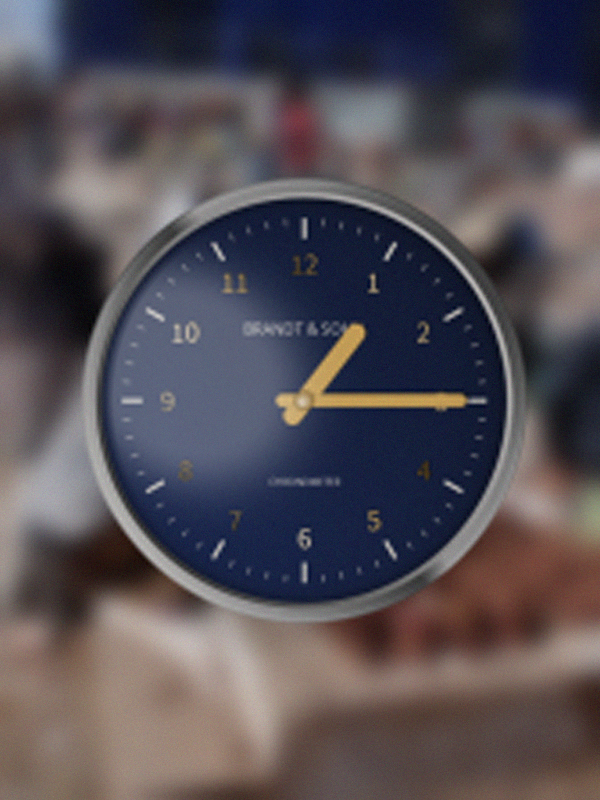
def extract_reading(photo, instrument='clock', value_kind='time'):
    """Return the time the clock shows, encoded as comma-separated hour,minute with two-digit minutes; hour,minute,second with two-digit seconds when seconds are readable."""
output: 1,15
